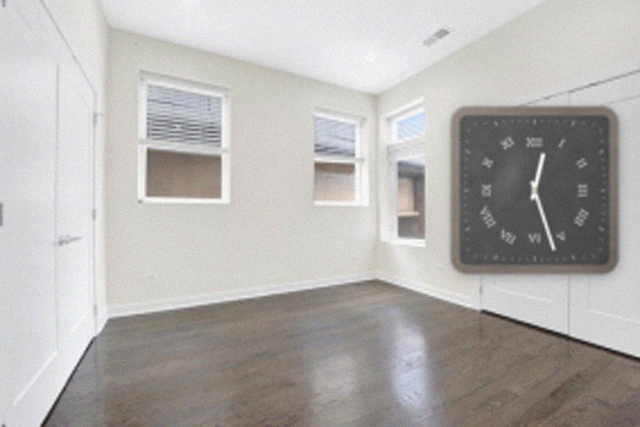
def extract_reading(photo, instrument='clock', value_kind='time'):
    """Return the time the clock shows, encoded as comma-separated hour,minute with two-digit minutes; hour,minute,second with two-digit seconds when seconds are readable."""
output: 12,27
